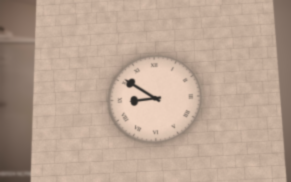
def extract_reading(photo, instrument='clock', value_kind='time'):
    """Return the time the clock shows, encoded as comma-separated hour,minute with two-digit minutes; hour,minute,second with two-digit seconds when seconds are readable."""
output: 8,51
